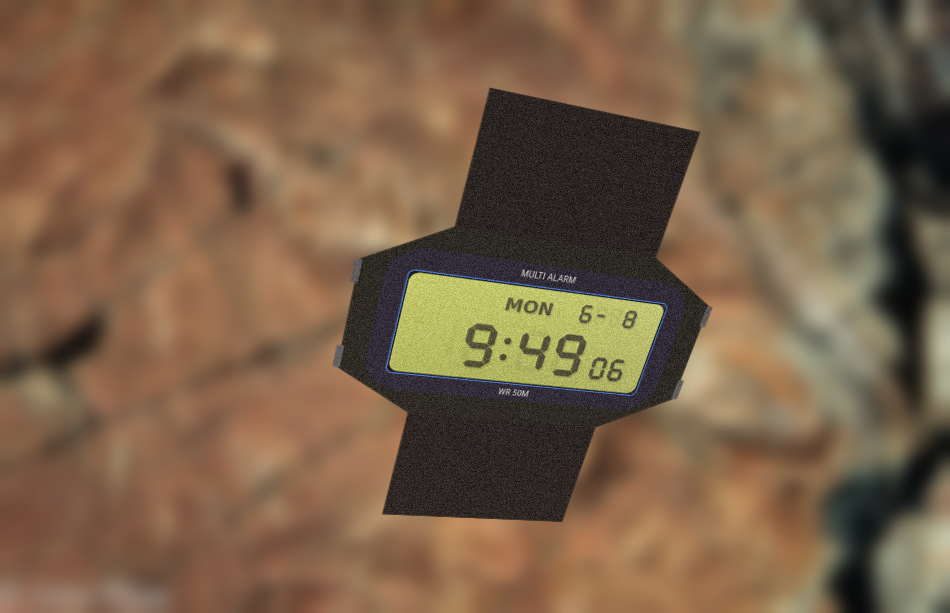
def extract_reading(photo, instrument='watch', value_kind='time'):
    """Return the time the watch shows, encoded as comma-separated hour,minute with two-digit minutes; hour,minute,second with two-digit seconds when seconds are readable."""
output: 9,49,06
